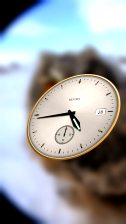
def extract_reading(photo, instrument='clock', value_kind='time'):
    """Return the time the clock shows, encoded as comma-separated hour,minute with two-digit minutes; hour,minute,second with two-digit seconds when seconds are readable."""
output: 4,44
